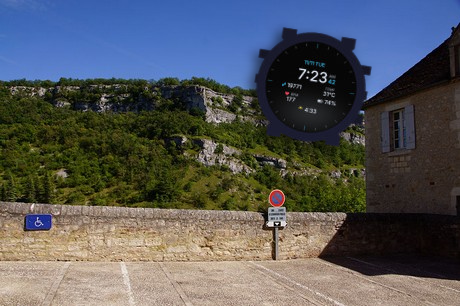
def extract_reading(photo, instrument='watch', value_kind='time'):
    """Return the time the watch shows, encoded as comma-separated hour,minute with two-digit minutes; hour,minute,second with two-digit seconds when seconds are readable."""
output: 7,23
